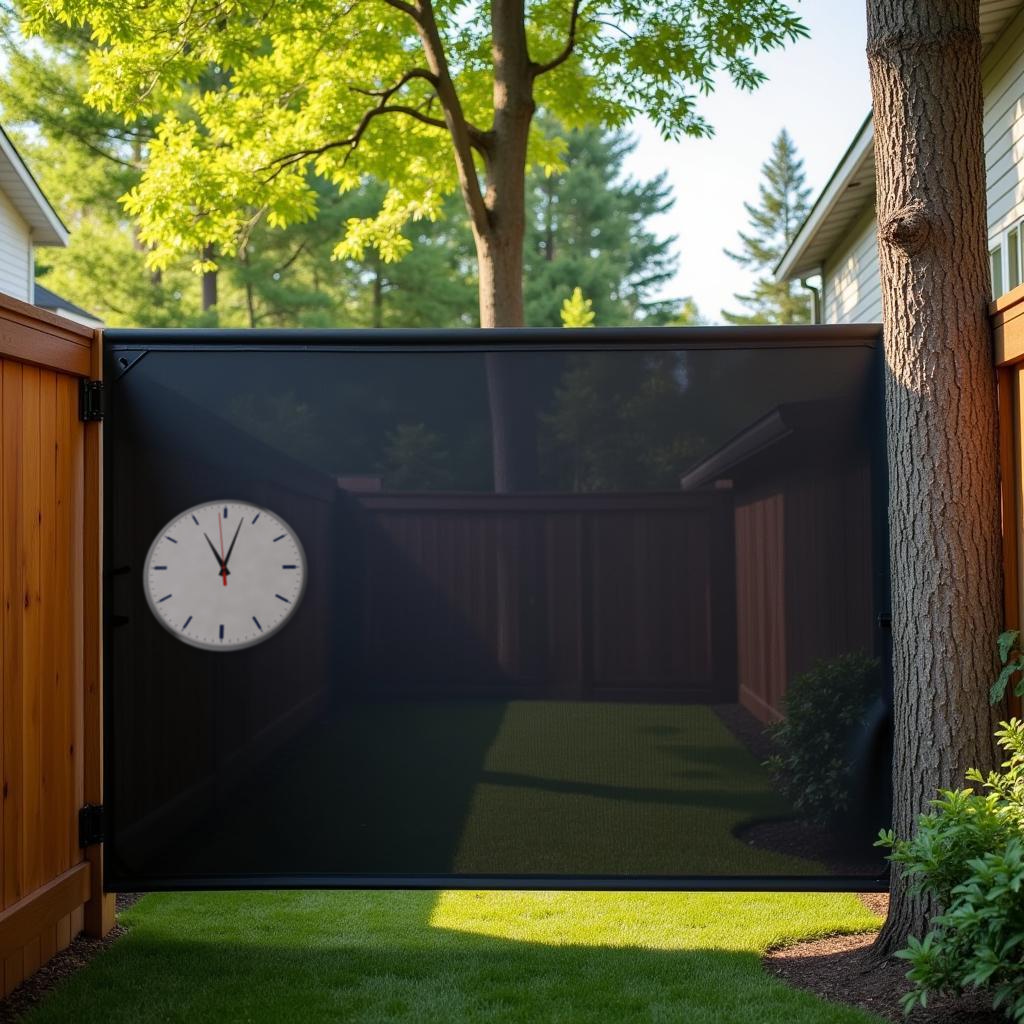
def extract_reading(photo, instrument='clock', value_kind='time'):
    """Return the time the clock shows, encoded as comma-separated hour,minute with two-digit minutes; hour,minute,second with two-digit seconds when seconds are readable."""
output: 11,02,59
